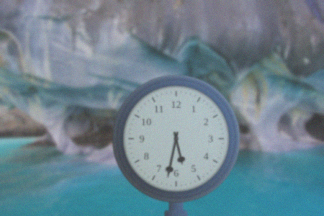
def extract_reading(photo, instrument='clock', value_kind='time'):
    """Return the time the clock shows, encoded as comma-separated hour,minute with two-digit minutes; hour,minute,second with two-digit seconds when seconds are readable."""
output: 5,32
